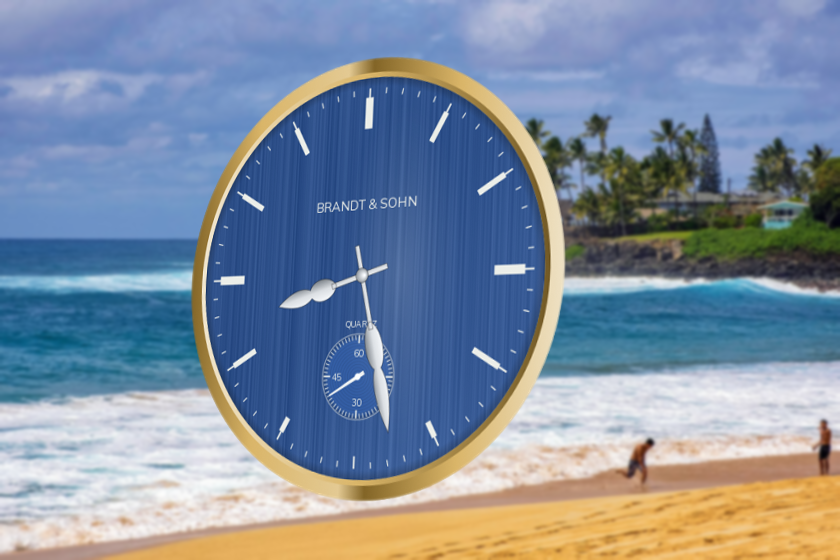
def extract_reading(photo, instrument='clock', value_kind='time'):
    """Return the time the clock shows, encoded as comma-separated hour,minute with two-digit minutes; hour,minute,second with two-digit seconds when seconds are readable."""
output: 8,27,40
